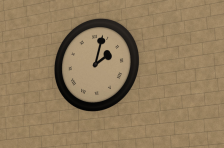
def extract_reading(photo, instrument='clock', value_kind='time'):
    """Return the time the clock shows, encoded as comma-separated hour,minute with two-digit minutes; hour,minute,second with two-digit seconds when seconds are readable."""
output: 2,03
